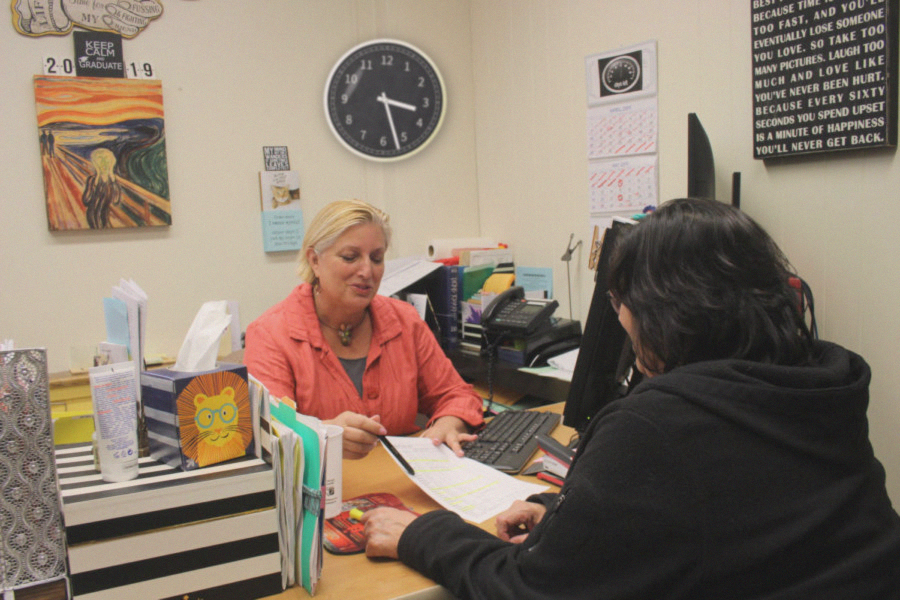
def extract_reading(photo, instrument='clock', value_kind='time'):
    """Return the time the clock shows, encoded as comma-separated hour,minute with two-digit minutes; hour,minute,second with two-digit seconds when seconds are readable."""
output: 3,27
